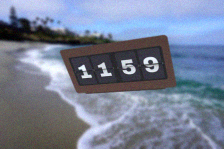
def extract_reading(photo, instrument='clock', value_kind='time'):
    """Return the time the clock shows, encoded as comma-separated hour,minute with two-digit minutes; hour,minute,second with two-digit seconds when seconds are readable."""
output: 11,59
